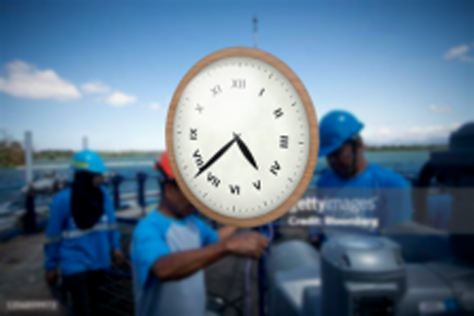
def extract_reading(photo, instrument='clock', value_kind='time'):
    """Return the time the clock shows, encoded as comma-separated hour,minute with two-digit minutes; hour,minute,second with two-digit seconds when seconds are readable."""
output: 4,38
